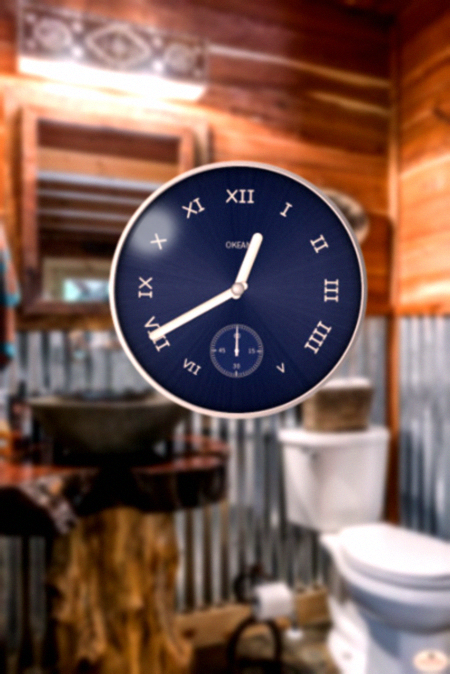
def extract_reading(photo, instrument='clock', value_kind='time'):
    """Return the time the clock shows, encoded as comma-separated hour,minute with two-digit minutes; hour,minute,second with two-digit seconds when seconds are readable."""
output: 12,40
